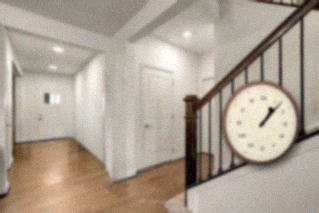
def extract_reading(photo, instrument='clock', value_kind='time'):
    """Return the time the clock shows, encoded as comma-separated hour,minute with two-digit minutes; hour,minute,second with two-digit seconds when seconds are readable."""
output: 1,07
